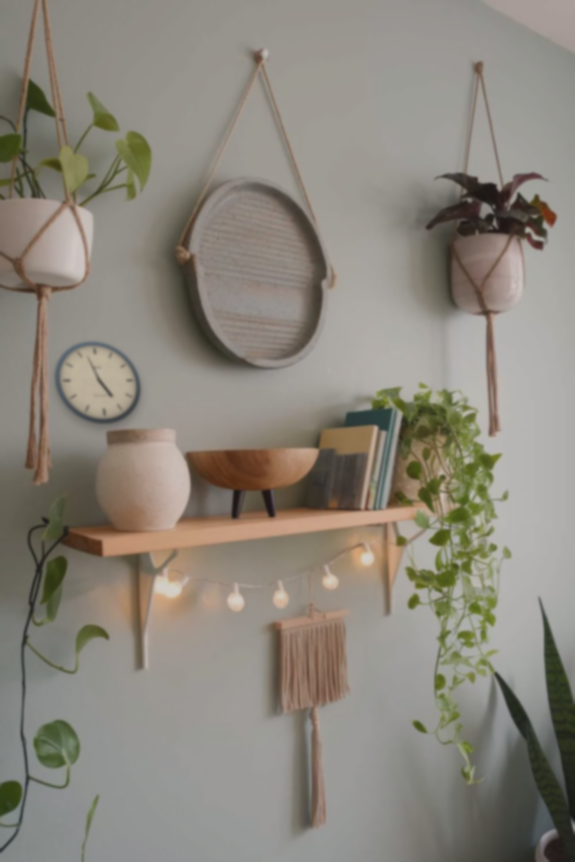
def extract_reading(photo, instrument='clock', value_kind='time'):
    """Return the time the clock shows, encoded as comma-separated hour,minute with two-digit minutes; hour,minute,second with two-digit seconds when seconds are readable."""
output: 4,57
